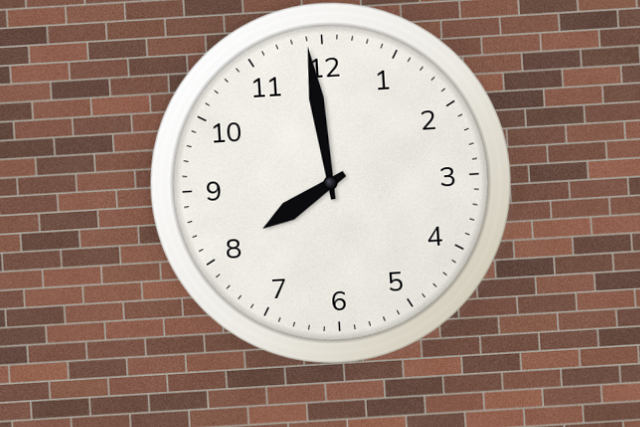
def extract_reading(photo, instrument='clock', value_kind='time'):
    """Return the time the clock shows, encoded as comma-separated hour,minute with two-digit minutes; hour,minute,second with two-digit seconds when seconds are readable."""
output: 7,59
